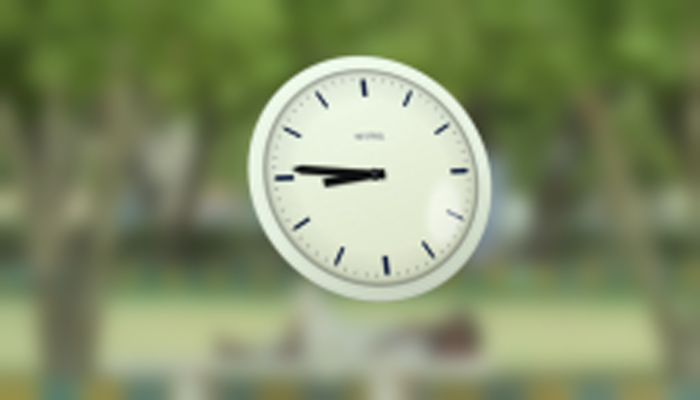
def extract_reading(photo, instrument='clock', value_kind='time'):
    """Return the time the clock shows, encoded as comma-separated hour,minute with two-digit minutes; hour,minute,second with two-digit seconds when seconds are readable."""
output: 8,46
